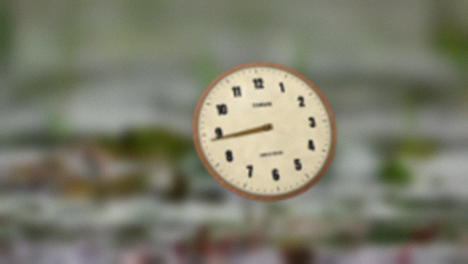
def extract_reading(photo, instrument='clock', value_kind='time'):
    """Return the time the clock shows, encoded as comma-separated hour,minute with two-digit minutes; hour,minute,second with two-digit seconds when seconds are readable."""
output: 8,44
